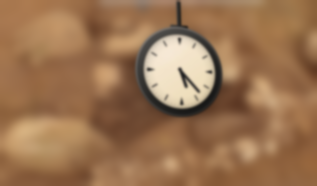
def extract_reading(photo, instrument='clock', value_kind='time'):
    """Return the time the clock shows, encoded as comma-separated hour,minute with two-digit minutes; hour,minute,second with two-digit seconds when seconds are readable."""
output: 5,23
